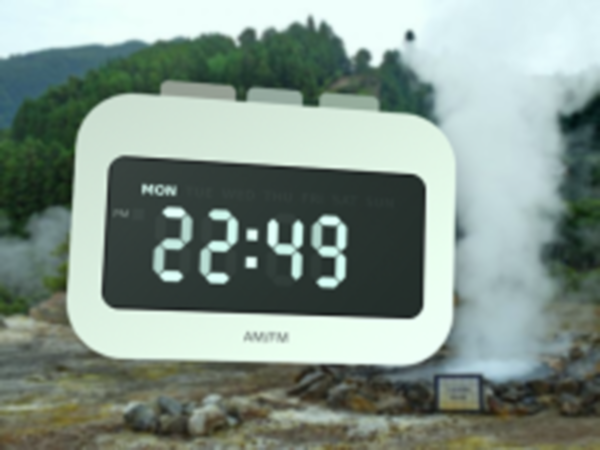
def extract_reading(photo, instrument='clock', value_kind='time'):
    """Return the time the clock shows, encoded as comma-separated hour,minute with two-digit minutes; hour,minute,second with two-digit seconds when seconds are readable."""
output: 22,49
